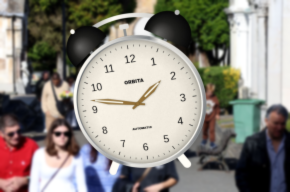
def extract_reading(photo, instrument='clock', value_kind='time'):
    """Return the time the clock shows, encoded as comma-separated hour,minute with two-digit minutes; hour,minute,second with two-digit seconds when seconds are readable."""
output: 1,47
